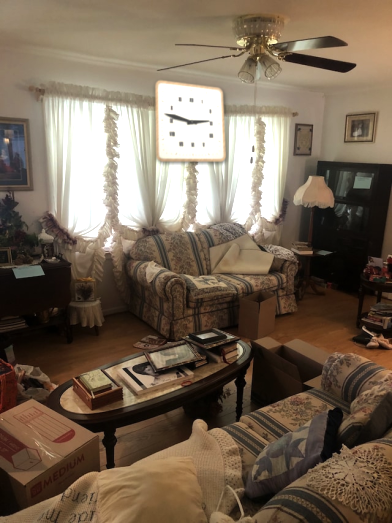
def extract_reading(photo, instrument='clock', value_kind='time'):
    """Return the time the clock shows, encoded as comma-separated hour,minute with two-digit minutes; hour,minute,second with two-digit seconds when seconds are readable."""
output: 2,47
